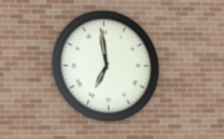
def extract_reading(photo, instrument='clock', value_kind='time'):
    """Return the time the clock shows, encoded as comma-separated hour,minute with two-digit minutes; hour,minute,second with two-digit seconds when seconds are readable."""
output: 6,59
